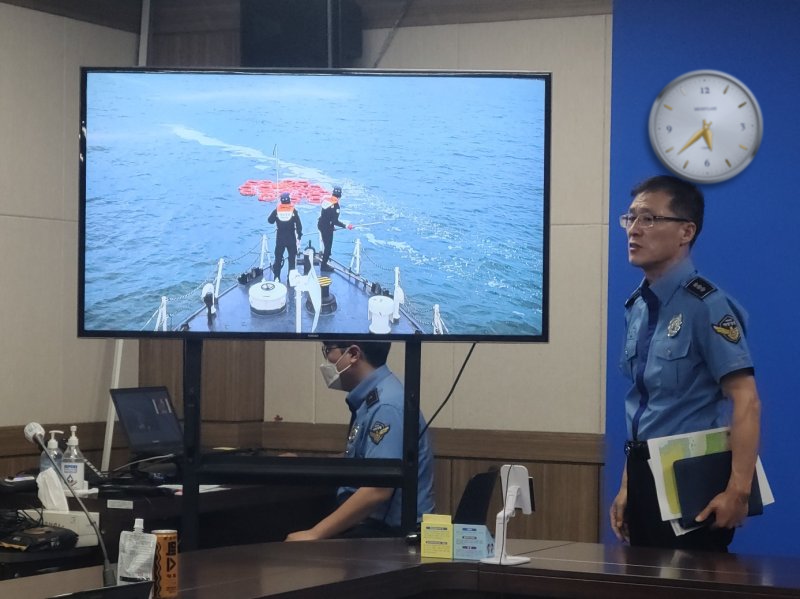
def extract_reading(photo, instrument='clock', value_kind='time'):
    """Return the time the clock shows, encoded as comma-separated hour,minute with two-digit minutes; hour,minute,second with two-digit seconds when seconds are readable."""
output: 5,38
